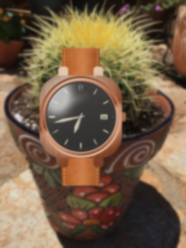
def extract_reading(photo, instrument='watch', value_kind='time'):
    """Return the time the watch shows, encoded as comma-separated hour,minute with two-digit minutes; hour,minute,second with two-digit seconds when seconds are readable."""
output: 6,43
